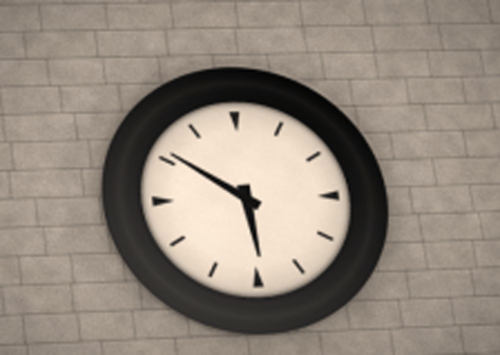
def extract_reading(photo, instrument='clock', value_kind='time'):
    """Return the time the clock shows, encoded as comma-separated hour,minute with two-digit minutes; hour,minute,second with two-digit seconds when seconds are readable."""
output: 5,51
